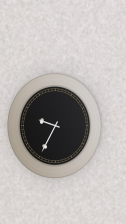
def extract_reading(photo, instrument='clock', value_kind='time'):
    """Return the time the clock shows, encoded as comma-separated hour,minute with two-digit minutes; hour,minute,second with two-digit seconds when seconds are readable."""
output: 9,35
